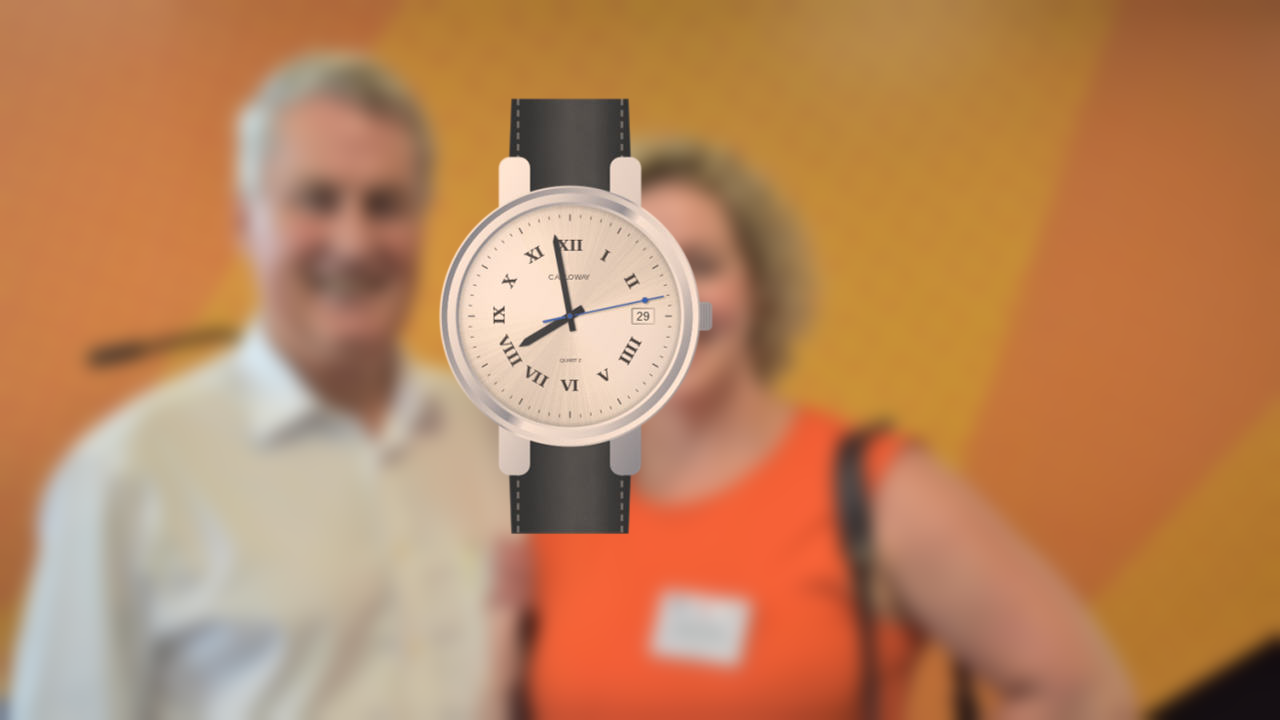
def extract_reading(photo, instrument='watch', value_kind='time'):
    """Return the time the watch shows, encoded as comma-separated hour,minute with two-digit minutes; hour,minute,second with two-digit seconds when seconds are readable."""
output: 7,58,13
